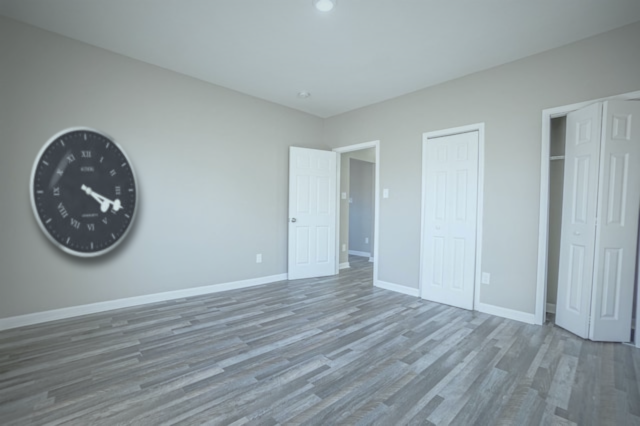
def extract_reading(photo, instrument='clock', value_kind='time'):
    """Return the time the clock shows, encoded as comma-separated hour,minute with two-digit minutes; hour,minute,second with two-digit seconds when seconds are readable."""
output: 4,19
